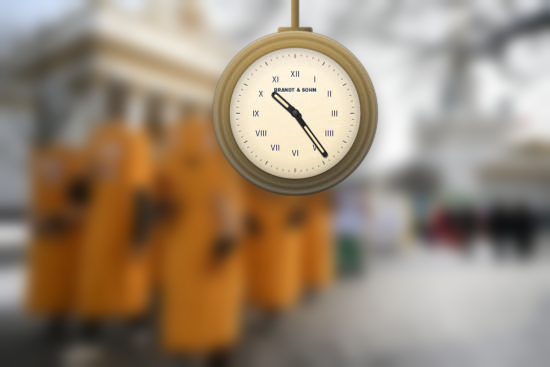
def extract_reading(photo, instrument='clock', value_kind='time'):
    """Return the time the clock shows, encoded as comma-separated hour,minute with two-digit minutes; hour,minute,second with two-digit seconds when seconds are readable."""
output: 10,24
